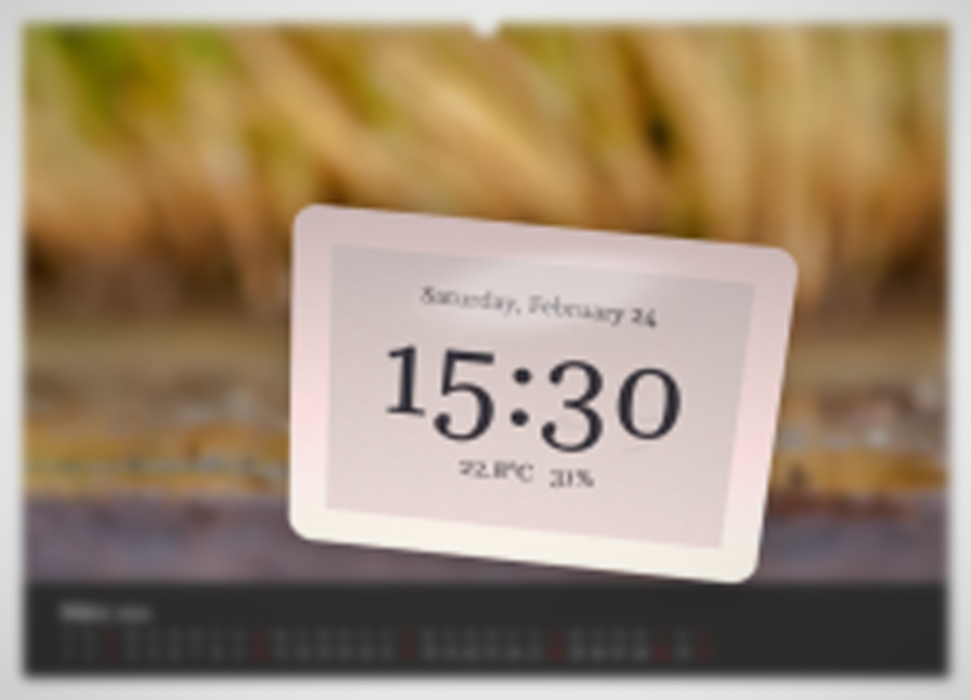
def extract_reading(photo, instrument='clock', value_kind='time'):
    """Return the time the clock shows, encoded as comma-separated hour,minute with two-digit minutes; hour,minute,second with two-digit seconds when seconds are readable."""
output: 15,30
